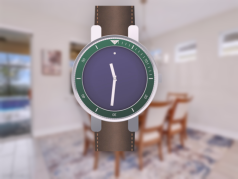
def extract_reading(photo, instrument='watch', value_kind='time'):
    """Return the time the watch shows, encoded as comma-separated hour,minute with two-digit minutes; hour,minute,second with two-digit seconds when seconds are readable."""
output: 11,31
